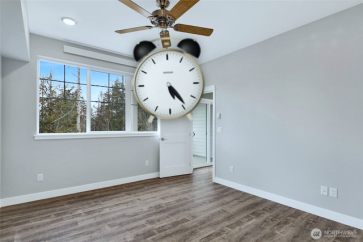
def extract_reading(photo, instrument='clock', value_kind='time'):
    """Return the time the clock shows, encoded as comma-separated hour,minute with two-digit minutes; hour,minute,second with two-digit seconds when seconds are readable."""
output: 5,24
